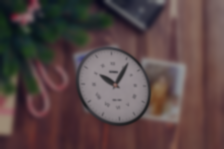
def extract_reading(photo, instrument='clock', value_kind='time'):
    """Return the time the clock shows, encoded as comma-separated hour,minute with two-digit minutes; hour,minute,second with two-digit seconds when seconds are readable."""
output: 10,06
